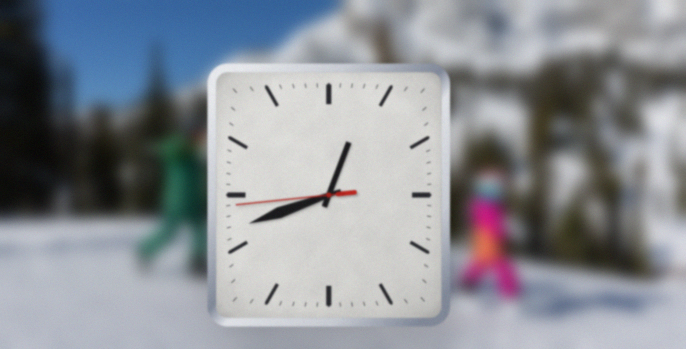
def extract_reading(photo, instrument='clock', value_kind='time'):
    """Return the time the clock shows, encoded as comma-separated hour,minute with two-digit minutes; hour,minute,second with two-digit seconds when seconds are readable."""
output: 12,41,44
